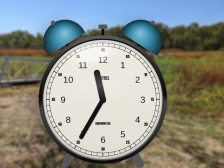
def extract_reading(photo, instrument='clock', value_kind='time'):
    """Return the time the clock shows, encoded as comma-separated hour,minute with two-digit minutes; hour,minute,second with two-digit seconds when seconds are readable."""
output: 11,35
